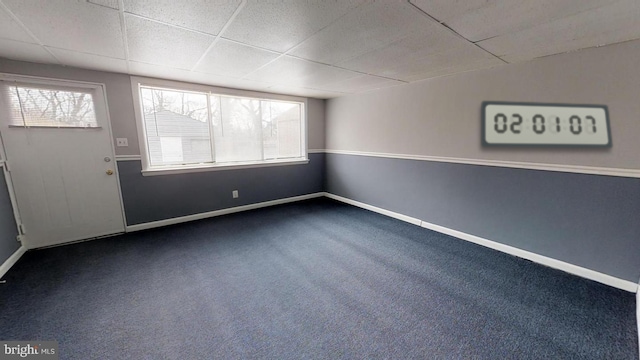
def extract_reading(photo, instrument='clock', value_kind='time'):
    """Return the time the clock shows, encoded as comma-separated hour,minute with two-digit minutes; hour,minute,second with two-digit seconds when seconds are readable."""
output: 2,01,07
